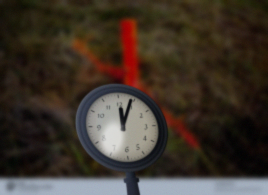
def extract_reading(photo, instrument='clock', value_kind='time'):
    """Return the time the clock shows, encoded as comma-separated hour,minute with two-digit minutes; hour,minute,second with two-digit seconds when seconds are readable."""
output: 12,04
